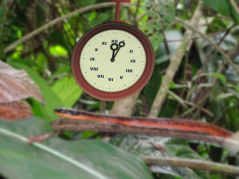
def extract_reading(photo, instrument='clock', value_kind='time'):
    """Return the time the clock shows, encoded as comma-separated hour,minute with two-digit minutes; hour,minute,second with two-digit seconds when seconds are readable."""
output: 12,04
